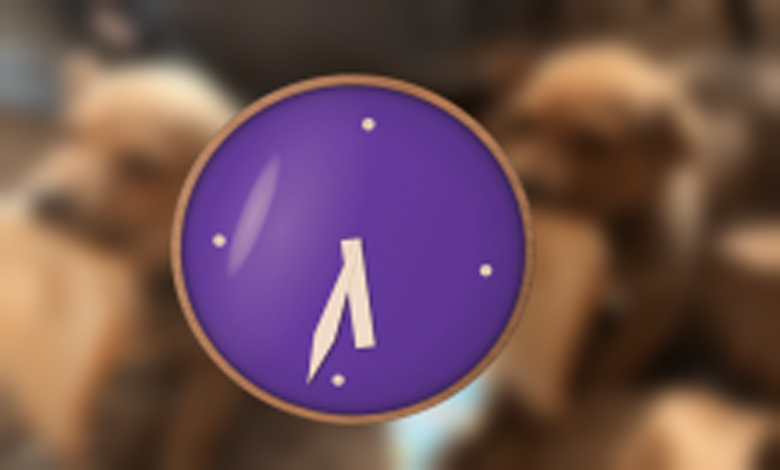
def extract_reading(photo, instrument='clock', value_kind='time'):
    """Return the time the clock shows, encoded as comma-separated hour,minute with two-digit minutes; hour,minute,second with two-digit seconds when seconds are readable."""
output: 5,32
